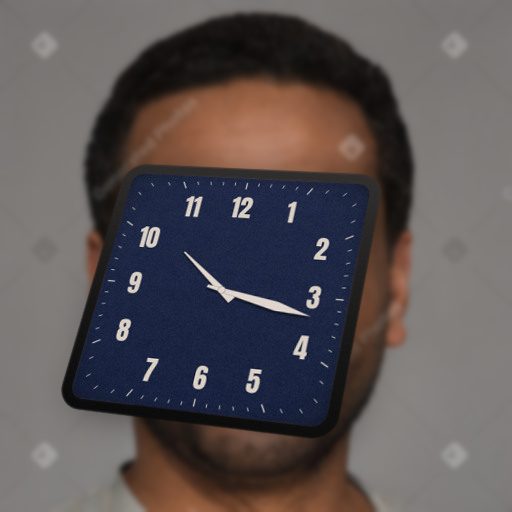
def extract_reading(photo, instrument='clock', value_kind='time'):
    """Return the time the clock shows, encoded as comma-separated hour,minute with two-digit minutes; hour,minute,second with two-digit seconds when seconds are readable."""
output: 10,17
